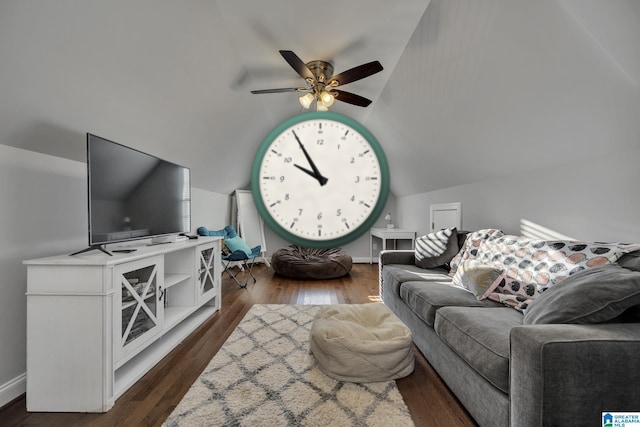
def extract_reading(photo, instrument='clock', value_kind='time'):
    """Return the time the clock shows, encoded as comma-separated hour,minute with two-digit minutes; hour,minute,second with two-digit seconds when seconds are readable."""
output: 9,55
